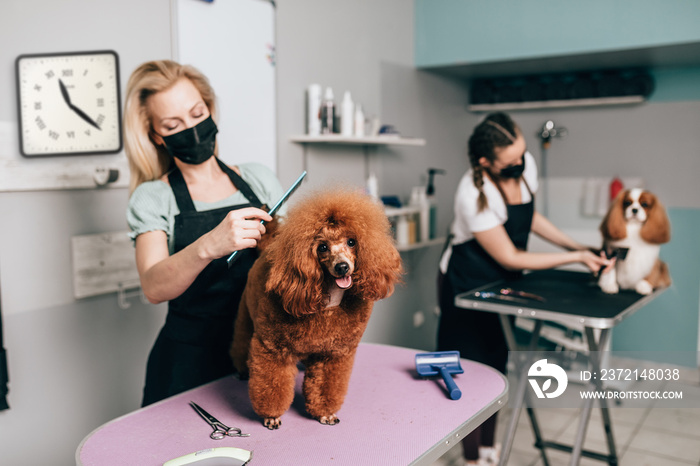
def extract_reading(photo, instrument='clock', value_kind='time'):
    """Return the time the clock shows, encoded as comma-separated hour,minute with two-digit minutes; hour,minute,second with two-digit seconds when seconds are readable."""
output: 11,22
